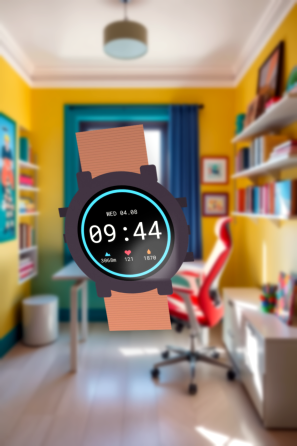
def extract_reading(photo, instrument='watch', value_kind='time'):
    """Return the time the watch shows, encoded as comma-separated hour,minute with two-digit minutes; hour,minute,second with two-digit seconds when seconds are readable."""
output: 9,44
